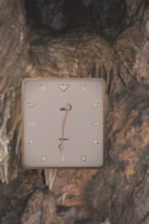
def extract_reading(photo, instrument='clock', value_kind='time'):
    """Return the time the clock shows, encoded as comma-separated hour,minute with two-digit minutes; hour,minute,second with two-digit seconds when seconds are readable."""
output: 12,31
